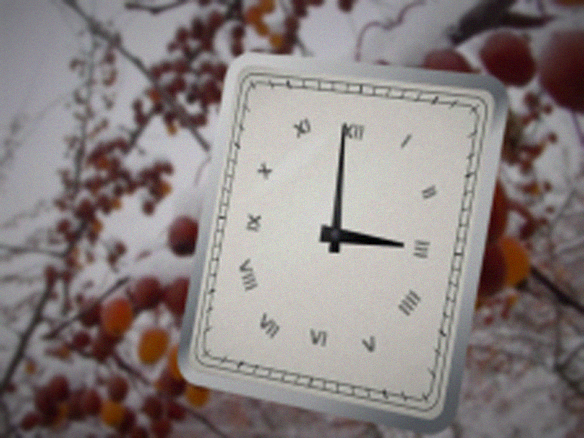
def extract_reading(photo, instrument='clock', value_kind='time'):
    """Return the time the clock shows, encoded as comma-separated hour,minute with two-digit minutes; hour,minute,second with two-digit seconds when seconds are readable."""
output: 2,59
